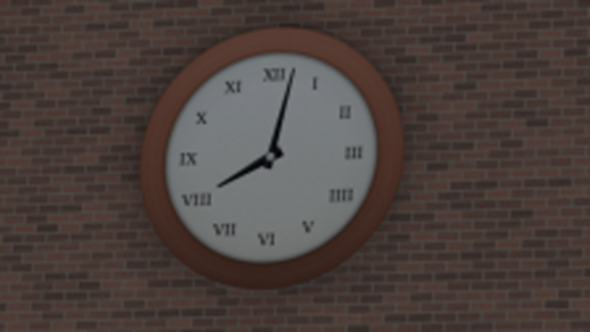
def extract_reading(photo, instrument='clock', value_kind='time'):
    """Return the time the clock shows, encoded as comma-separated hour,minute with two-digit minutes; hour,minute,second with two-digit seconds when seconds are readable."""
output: 8,02
